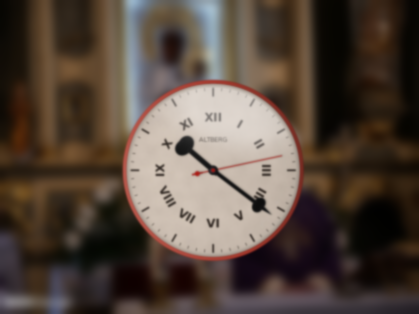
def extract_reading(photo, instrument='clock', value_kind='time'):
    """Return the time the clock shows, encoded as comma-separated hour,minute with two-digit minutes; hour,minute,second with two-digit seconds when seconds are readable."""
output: 10,21,13
